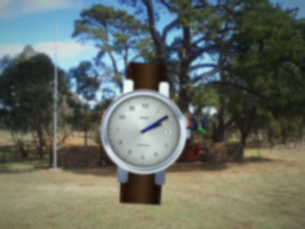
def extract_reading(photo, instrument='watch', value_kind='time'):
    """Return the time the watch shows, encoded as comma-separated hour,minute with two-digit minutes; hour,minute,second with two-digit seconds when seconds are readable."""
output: 2,09
